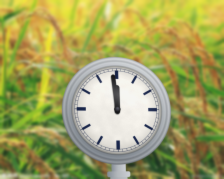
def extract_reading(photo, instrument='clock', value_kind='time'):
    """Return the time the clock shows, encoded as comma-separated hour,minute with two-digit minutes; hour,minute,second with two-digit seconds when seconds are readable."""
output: 11,59
